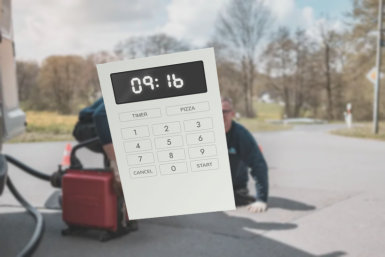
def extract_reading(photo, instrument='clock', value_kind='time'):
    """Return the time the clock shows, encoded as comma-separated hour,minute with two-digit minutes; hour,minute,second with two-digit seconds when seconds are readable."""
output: 9,16
